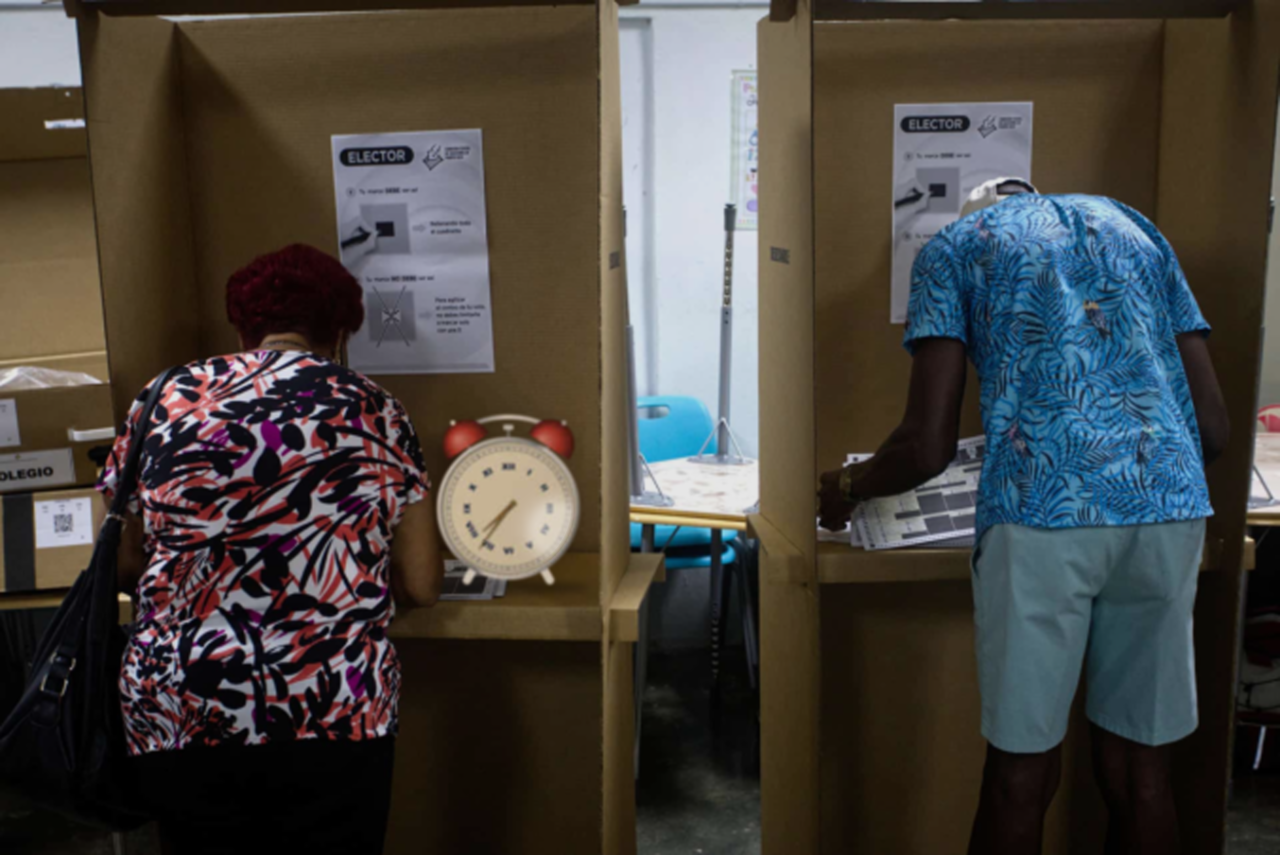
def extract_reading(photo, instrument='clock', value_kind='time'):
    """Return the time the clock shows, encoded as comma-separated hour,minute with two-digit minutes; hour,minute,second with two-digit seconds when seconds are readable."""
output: 7,36
